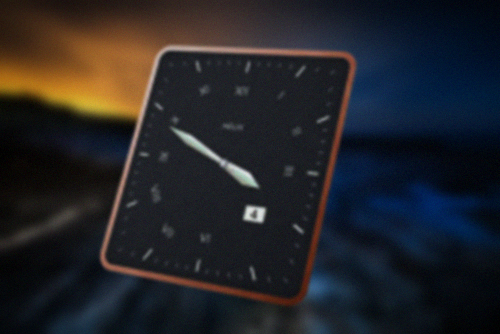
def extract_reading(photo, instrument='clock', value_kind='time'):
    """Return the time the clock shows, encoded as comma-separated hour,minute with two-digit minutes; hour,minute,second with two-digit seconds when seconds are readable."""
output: 3,49
